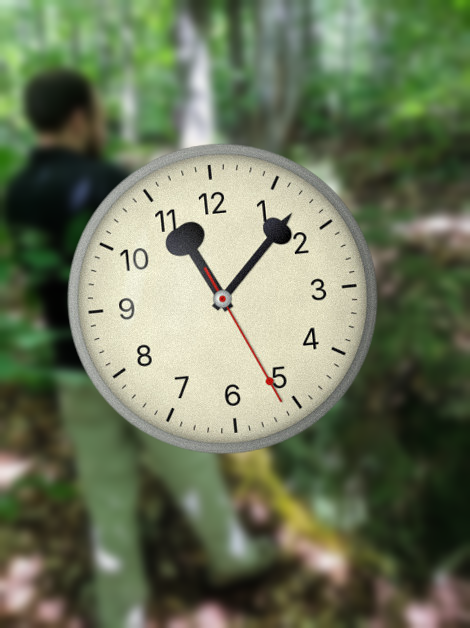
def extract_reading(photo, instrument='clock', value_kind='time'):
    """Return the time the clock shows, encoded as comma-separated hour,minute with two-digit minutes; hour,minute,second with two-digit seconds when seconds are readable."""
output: 11,07,26
